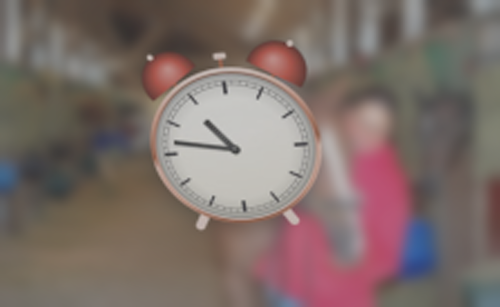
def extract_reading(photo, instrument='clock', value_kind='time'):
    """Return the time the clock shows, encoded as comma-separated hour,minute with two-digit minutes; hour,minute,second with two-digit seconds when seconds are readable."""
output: 10,47
